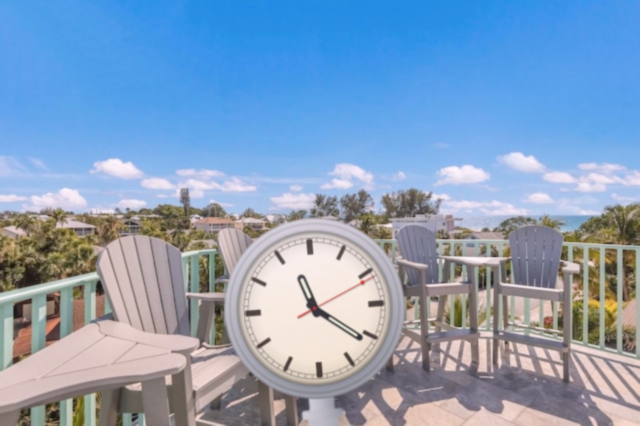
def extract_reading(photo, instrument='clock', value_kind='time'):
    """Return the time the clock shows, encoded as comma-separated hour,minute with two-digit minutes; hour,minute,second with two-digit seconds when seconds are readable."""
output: 11,21,11
